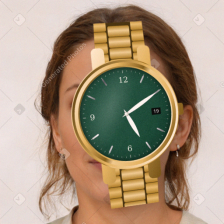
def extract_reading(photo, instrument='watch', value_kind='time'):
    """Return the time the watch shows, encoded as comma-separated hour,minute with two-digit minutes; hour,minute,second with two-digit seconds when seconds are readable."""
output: 5,10
